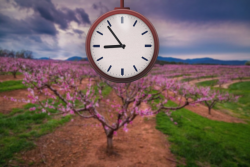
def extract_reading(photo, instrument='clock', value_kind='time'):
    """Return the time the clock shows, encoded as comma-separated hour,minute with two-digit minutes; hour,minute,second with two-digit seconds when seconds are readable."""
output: 8,54
